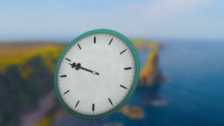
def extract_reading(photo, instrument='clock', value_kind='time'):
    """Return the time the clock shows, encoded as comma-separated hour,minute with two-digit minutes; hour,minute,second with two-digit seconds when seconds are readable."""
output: 9,49
